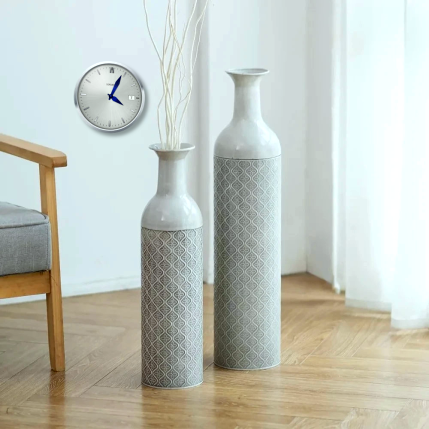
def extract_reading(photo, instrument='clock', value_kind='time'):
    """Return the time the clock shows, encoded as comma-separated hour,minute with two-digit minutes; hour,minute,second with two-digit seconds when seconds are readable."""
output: 4,04
